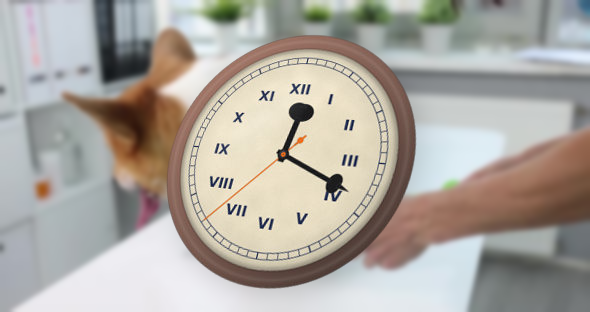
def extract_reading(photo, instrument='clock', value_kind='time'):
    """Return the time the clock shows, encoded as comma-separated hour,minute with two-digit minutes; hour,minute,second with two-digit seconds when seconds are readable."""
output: 12,18,37
